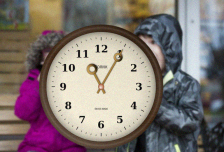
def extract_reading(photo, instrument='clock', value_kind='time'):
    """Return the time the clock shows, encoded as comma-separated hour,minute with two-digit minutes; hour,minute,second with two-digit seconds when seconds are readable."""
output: 11,05
